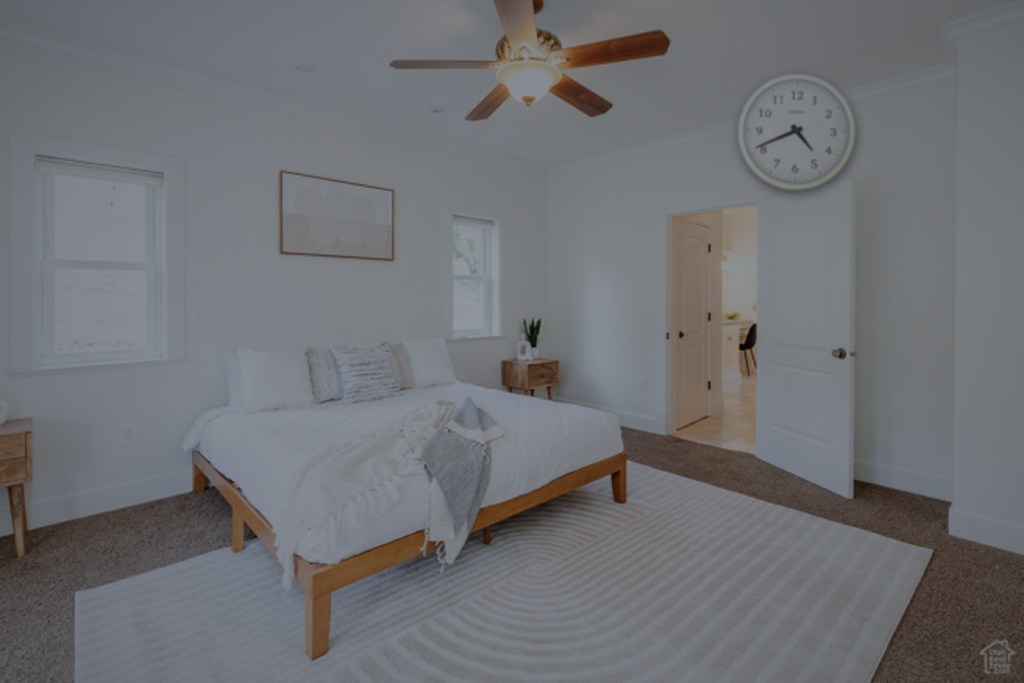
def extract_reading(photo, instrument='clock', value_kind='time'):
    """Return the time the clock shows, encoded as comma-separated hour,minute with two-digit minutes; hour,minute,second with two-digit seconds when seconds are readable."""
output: 4,41
